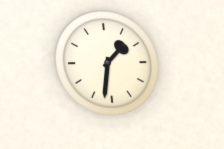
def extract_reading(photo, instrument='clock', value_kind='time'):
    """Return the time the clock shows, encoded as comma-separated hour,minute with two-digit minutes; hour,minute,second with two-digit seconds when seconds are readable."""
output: 1,32
